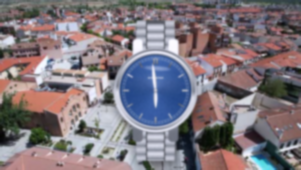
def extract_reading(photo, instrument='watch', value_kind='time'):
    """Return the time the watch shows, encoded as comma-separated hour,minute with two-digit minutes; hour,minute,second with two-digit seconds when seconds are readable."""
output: 5,59
